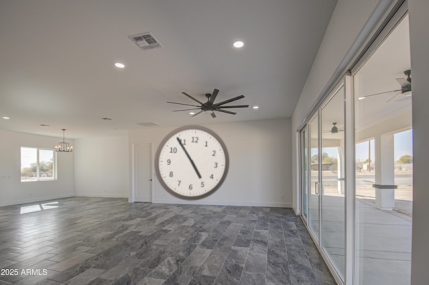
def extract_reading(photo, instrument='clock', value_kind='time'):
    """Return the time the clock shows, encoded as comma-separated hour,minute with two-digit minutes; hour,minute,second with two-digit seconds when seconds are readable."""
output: 4,54
